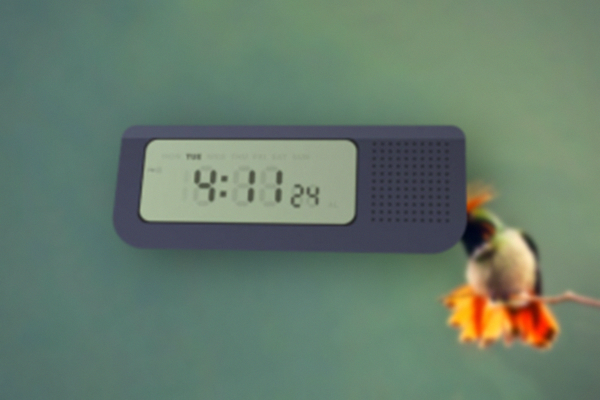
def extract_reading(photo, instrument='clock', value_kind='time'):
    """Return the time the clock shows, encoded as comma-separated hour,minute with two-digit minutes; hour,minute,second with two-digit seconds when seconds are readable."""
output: 4,11,24
